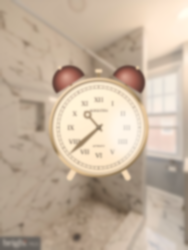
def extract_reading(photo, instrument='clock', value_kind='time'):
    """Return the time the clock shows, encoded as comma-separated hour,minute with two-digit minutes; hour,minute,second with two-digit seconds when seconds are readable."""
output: 10,38
